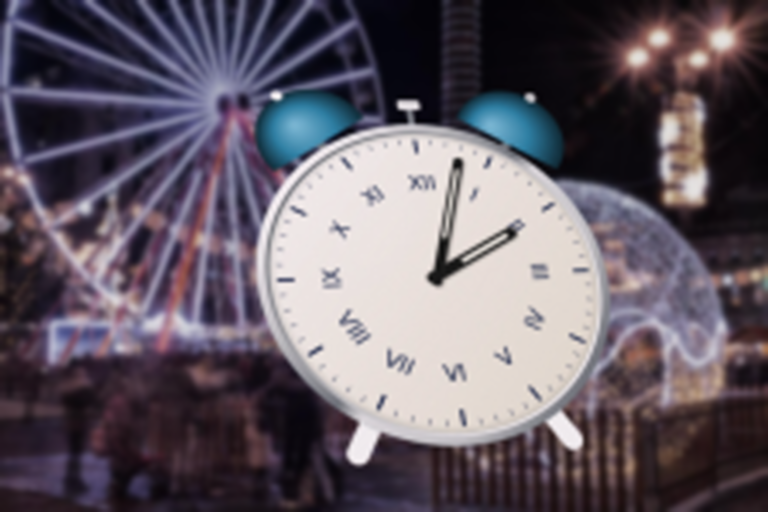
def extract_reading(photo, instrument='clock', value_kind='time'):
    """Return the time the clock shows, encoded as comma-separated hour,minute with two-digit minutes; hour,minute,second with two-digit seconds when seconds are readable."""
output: 2,03
